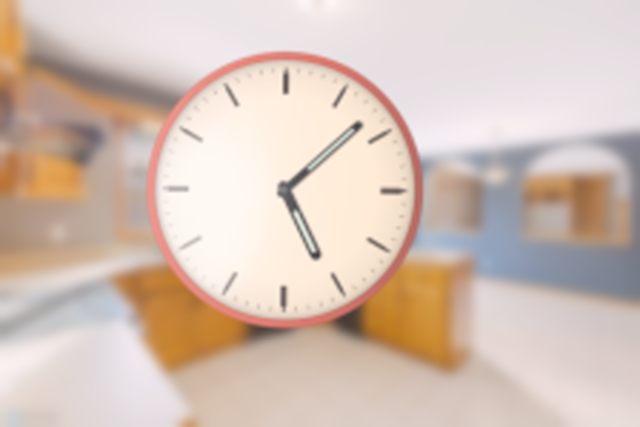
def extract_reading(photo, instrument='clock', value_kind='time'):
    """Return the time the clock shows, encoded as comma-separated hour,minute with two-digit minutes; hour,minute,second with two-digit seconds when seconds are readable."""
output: 5,08
